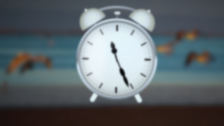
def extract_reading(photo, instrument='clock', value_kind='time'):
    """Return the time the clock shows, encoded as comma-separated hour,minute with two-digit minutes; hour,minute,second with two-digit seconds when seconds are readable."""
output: 11,26
